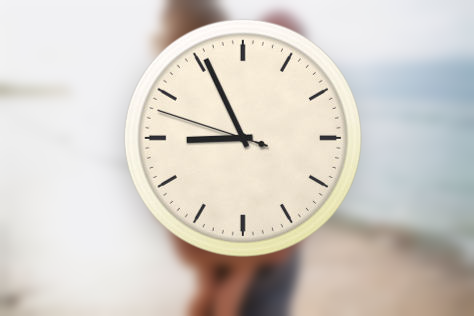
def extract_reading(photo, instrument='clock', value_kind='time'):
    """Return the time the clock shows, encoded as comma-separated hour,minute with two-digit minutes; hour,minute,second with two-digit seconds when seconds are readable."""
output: 8,55,48
